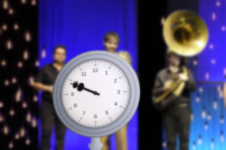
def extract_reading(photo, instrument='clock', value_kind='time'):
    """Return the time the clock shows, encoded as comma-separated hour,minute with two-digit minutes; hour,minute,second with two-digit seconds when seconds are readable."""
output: 9,49
